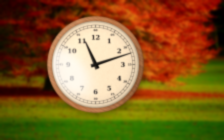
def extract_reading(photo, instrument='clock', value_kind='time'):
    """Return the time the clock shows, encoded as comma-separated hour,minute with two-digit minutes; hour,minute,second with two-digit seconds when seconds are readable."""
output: 11,12
